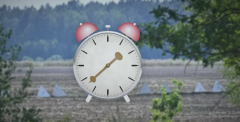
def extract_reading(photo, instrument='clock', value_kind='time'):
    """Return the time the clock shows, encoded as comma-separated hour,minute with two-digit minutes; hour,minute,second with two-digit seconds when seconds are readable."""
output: 1,38
